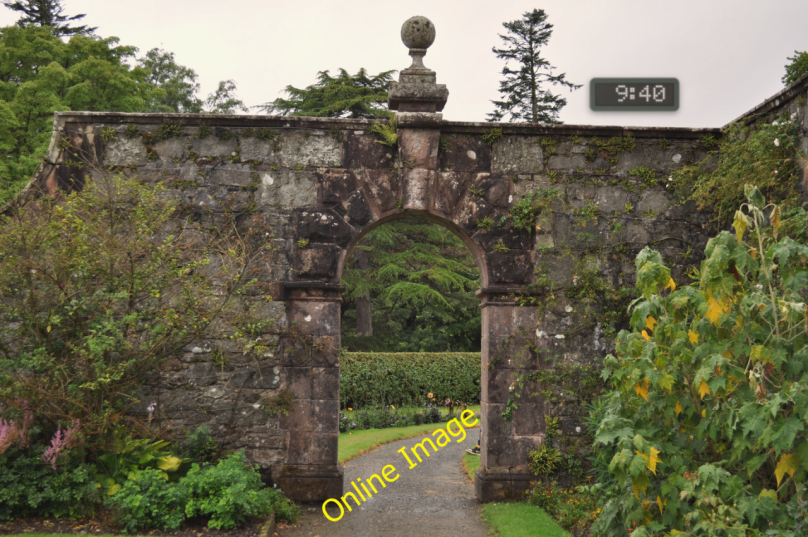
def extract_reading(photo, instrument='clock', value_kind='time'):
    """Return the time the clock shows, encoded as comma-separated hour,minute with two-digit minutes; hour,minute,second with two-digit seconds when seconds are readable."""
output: 9,40
